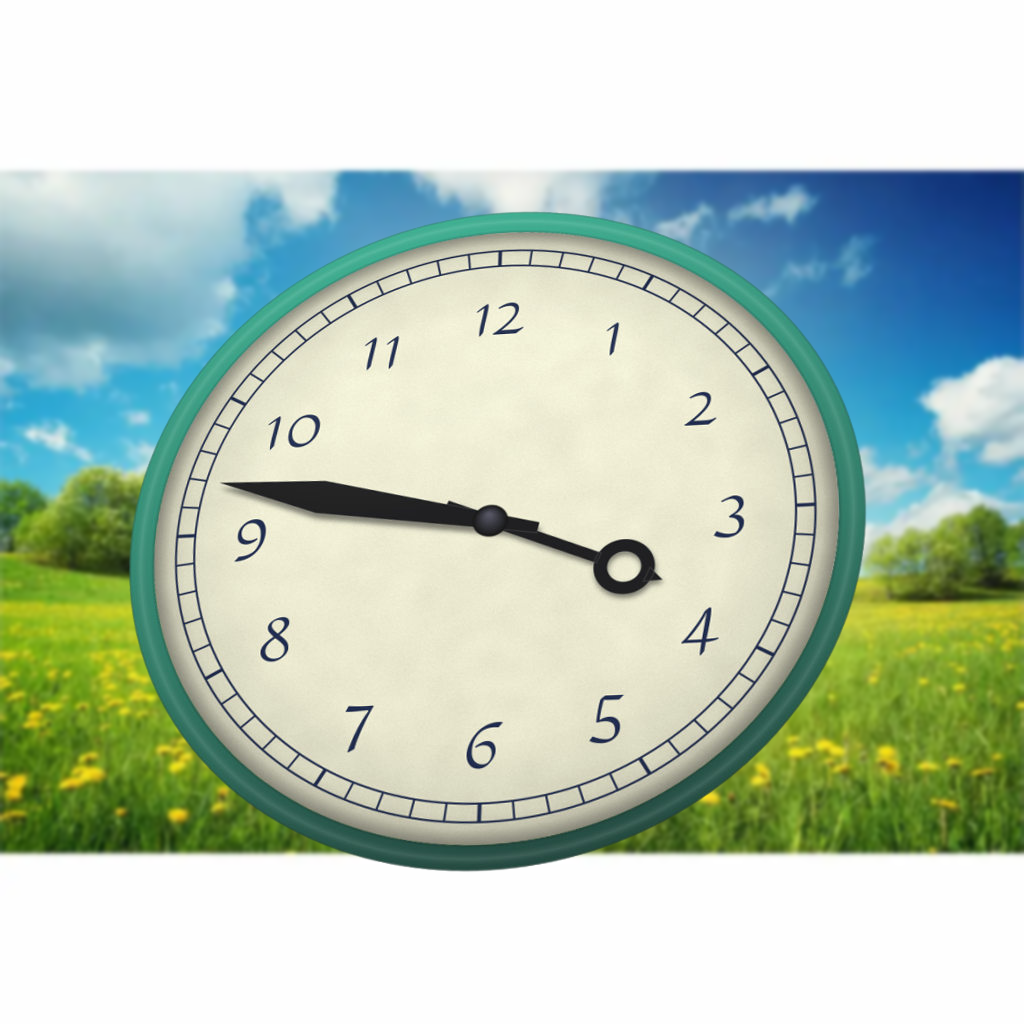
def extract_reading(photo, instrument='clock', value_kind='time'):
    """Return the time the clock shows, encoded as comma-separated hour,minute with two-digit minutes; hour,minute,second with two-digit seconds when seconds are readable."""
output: 3,47
